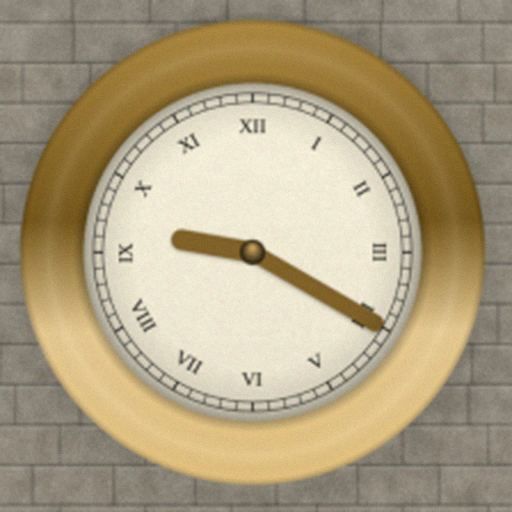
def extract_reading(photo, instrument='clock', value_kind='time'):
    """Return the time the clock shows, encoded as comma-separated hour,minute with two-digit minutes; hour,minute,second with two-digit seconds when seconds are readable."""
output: 9,20
